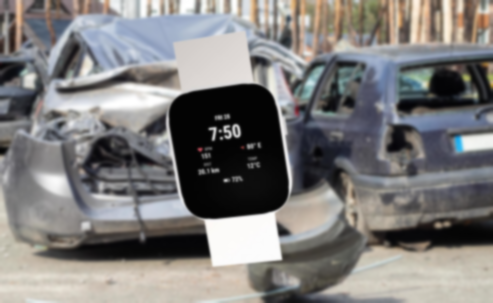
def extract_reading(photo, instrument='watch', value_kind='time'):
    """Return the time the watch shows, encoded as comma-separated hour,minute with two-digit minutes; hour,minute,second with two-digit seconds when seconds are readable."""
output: 7,50
